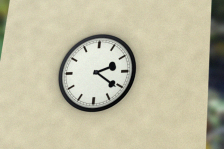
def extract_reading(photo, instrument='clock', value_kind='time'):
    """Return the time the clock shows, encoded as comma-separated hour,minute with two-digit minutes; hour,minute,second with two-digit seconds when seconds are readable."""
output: 2,21
